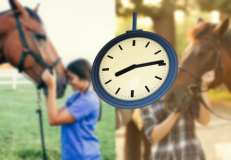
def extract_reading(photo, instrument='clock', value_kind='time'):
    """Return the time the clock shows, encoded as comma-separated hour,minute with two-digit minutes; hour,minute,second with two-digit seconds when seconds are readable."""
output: 8,14
